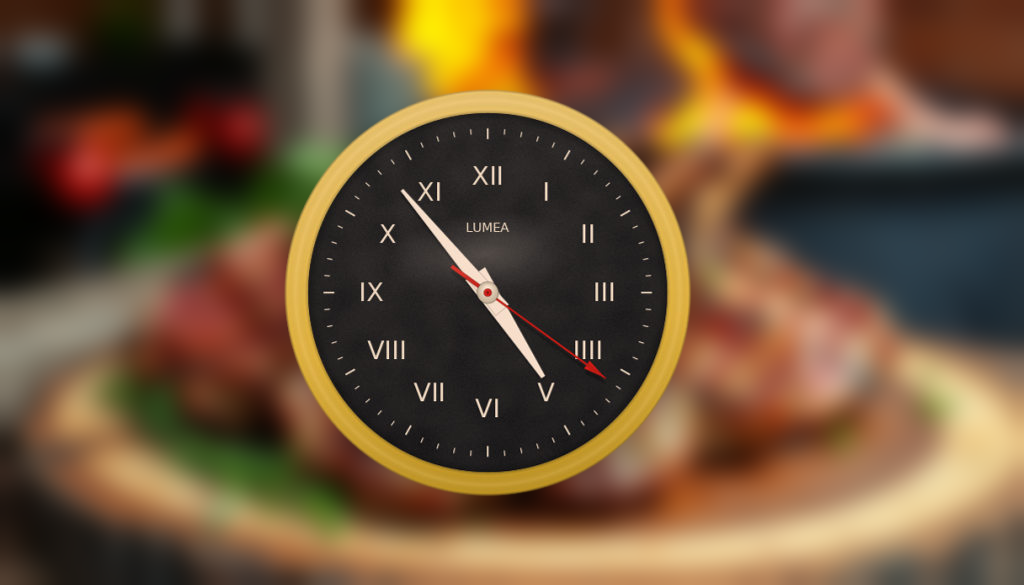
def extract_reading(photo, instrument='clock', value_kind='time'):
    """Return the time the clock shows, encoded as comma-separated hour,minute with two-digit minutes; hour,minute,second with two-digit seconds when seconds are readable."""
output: 4,53,21
